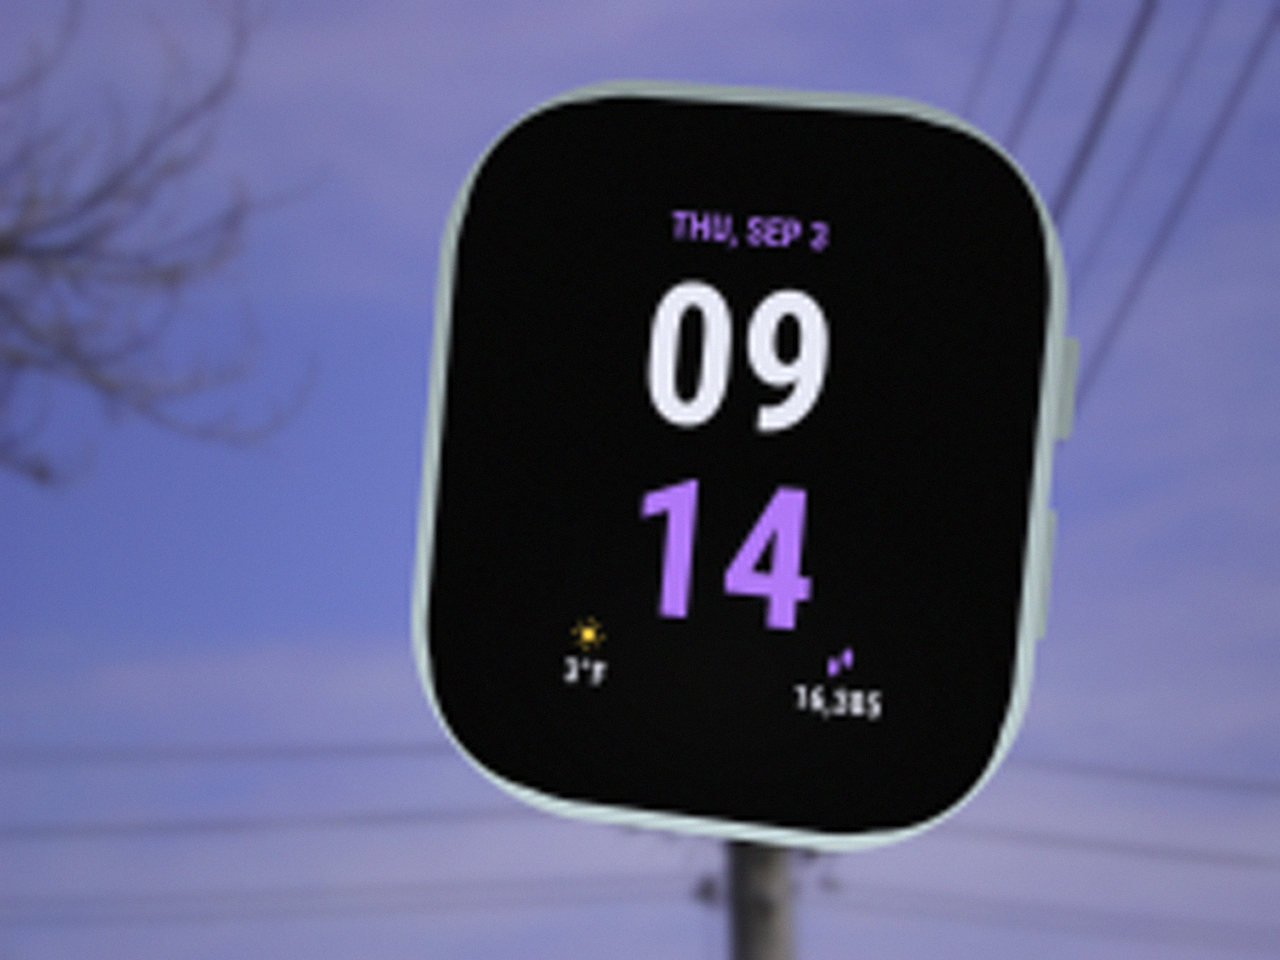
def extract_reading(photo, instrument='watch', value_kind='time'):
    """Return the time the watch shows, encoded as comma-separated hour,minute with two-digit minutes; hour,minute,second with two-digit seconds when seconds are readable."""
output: 9,14
